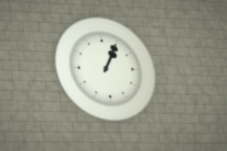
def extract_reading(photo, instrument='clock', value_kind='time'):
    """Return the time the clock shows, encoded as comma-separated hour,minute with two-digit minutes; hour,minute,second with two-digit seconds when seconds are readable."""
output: 1,05
